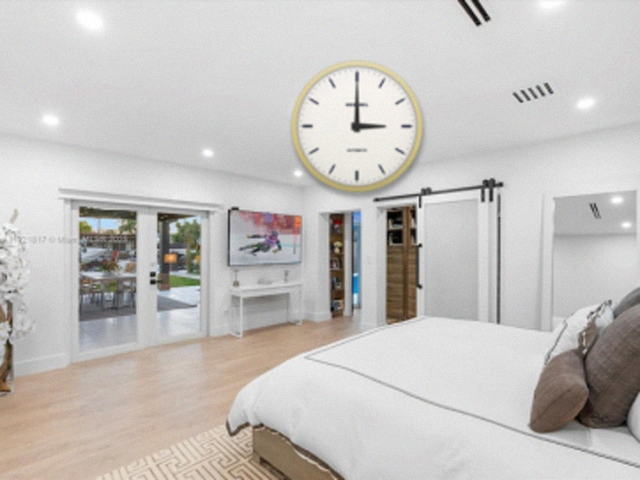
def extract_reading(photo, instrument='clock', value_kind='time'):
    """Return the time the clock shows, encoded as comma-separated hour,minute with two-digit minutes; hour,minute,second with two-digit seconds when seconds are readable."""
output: 3,00
